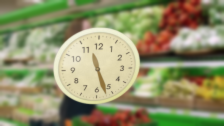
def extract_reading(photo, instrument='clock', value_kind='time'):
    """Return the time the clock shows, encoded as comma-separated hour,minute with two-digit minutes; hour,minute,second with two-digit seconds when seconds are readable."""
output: 11,27
